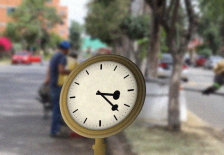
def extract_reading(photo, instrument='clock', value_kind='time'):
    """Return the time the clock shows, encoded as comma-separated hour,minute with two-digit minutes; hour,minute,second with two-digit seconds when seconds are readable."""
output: 3,23
